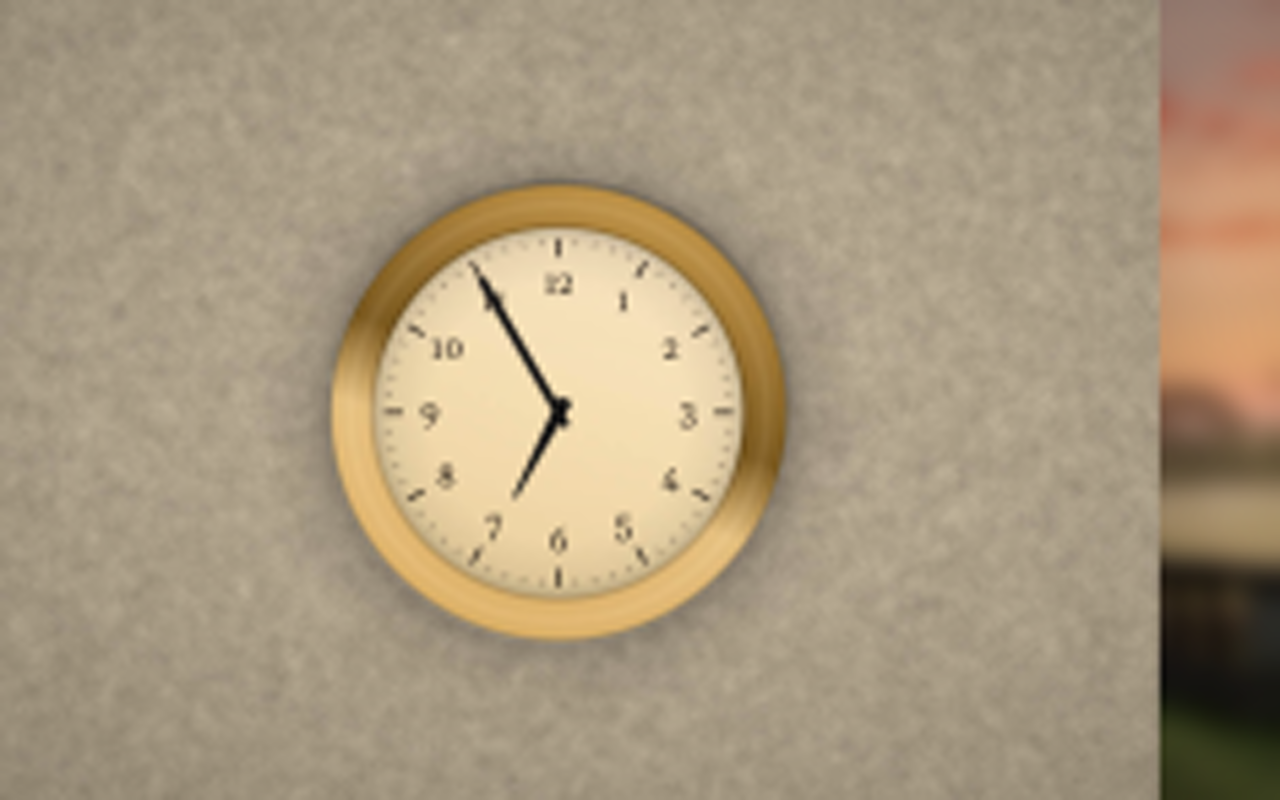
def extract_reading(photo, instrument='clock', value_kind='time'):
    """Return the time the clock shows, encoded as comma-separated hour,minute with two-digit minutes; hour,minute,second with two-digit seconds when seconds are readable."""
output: 6,55
